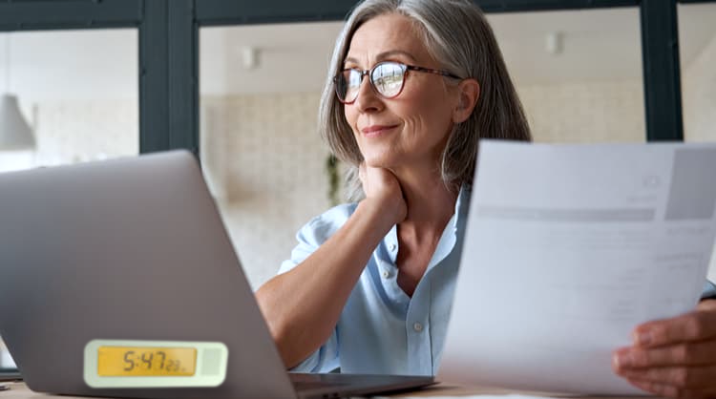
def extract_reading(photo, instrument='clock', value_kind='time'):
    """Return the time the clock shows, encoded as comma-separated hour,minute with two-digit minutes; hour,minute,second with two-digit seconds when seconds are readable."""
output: 5,47
